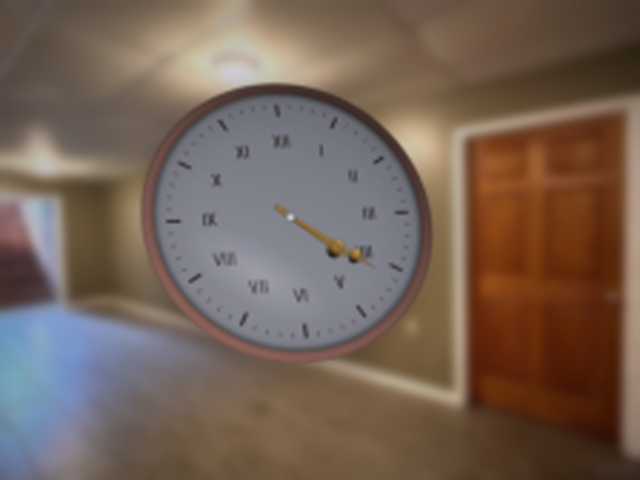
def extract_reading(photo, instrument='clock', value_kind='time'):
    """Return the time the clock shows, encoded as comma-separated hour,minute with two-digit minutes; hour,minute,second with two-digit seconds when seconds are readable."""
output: 4,21
